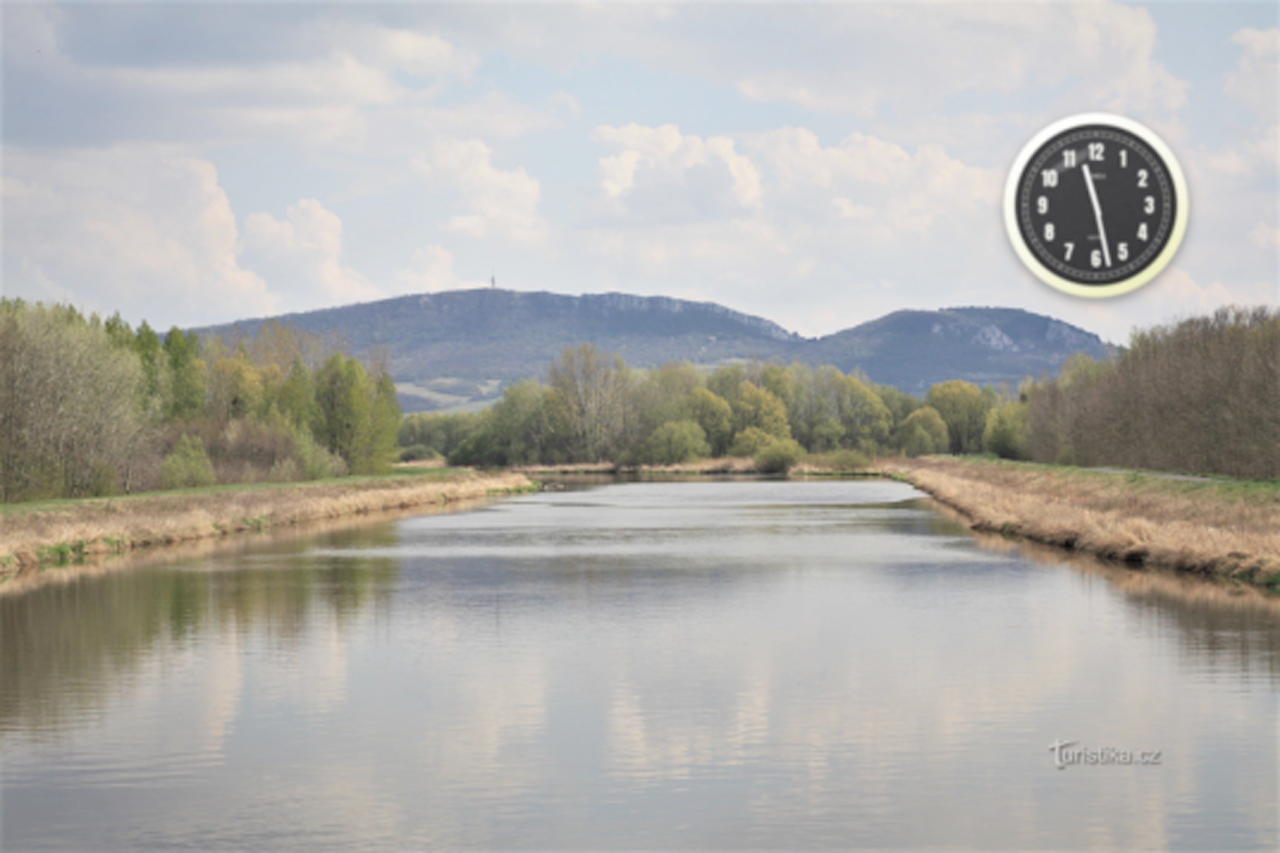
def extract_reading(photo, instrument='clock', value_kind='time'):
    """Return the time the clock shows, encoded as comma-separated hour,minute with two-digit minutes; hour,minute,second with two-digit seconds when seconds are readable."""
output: 11,28
